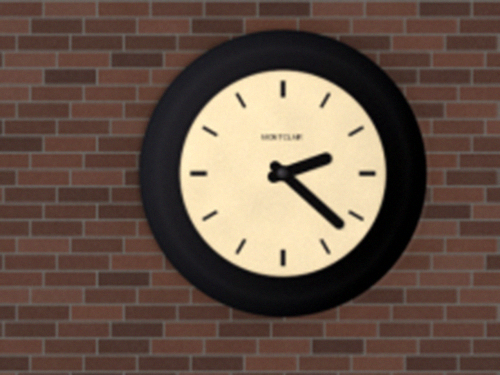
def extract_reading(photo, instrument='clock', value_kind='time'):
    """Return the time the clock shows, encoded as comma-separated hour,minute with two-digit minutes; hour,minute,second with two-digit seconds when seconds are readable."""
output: 2,22
